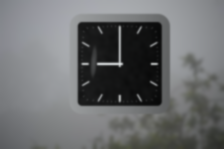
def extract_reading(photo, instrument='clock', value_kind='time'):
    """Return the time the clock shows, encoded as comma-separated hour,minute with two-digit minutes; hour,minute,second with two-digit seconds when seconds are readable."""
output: 9,00
